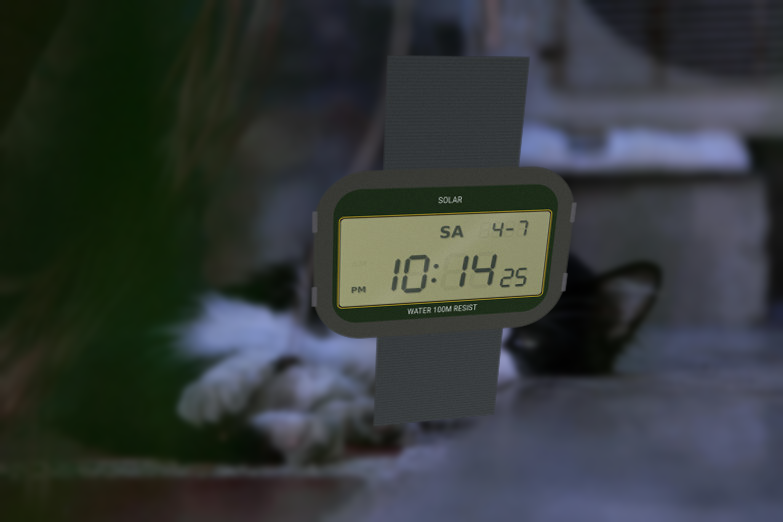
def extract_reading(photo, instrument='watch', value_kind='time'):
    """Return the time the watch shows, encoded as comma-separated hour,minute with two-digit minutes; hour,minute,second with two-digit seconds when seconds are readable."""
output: 10,14,25
